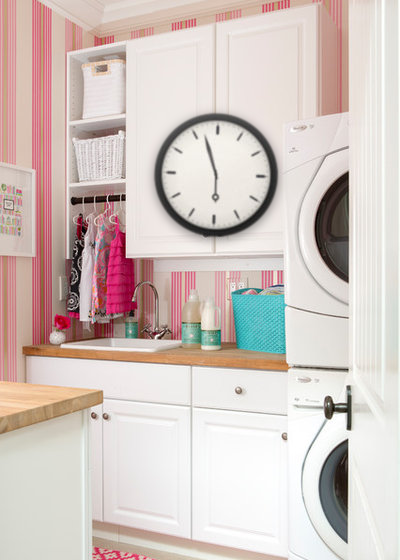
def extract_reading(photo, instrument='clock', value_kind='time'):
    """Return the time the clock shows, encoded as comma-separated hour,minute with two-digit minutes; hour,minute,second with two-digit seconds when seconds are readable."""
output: 5,57
